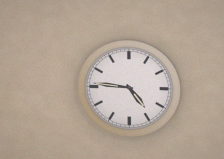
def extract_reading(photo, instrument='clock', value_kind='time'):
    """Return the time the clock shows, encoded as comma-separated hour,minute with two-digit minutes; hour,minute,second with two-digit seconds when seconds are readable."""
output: 4,46
